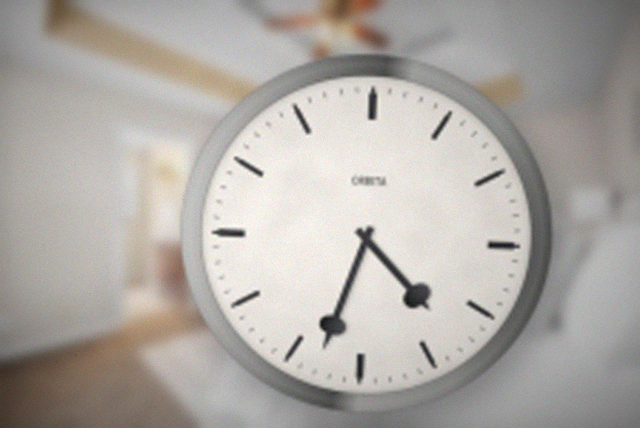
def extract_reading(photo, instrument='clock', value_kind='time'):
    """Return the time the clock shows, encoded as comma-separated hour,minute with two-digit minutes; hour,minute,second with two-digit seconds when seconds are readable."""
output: 4,33
